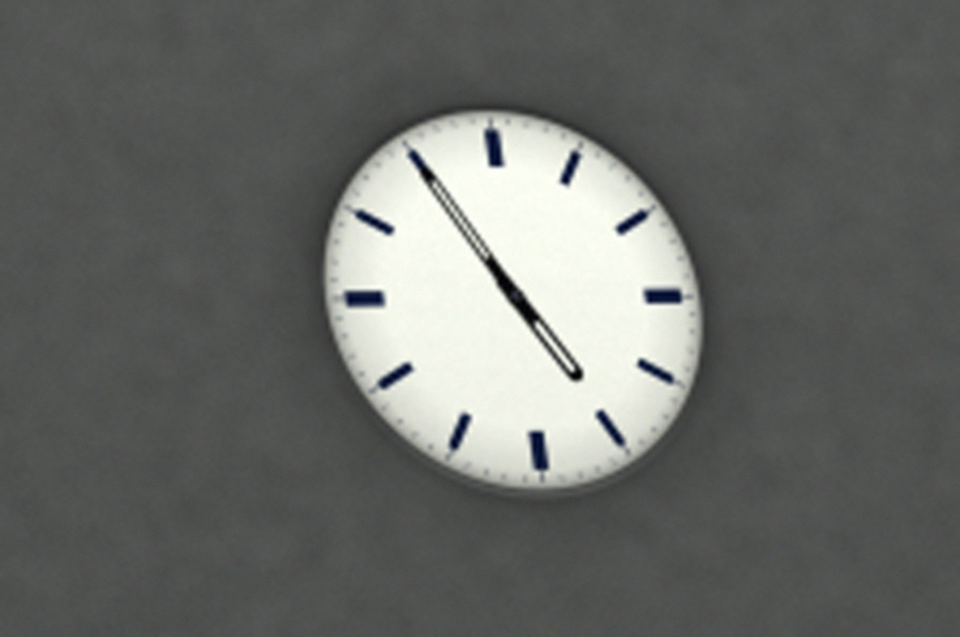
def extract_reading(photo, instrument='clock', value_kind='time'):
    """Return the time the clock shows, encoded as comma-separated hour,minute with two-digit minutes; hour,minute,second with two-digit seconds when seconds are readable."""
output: 4,55
